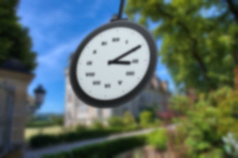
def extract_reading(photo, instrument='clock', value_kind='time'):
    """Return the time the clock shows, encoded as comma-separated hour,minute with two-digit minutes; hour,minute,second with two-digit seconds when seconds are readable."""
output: 3,10
